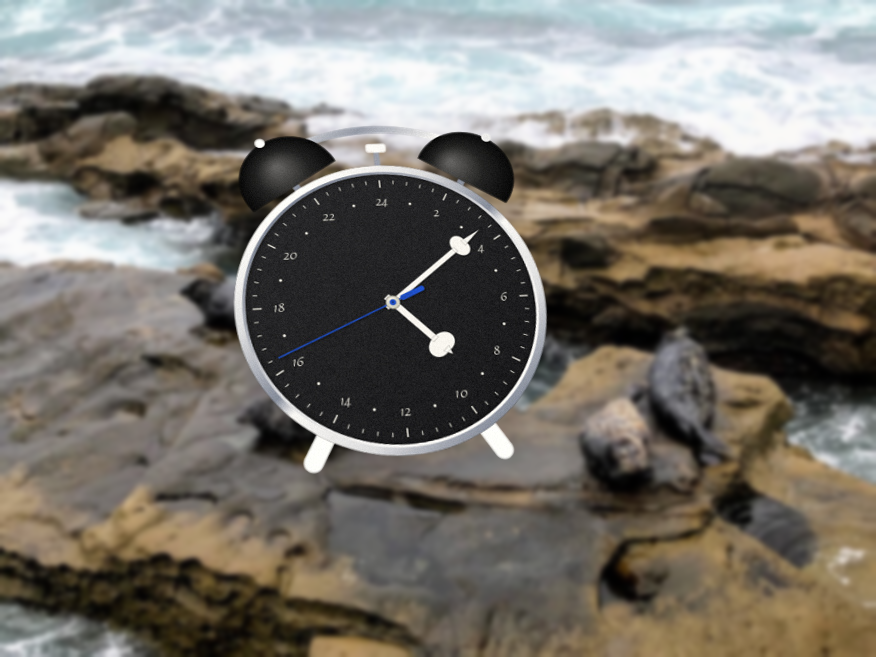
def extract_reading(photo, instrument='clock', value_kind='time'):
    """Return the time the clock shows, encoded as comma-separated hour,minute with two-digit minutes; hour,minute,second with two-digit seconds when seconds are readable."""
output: 9,08,41
